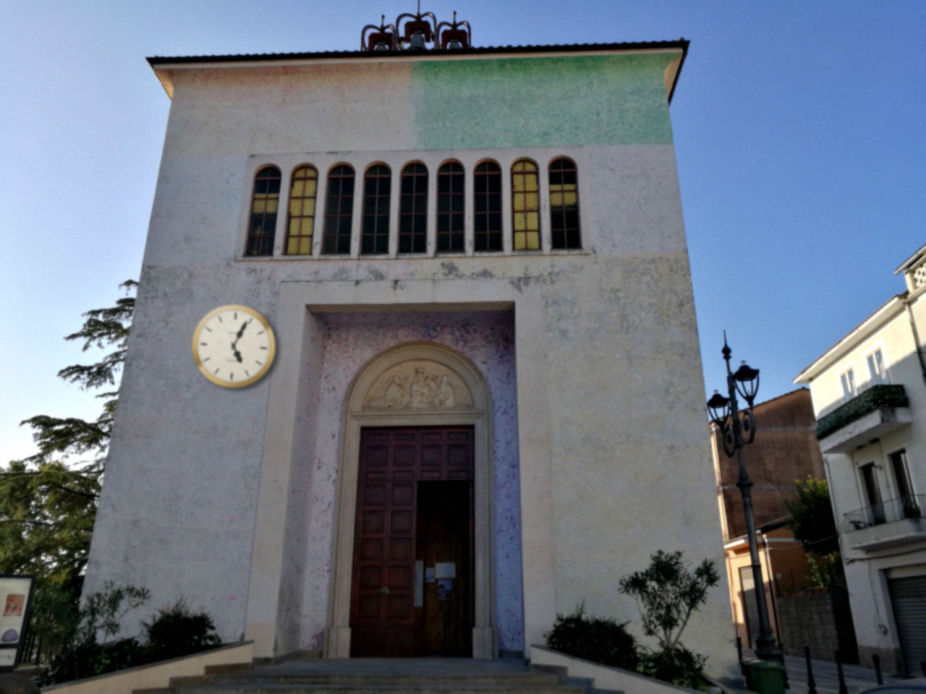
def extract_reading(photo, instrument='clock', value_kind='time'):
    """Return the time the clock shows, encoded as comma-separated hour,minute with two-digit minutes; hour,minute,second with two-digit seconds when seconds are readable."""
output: 5,04
